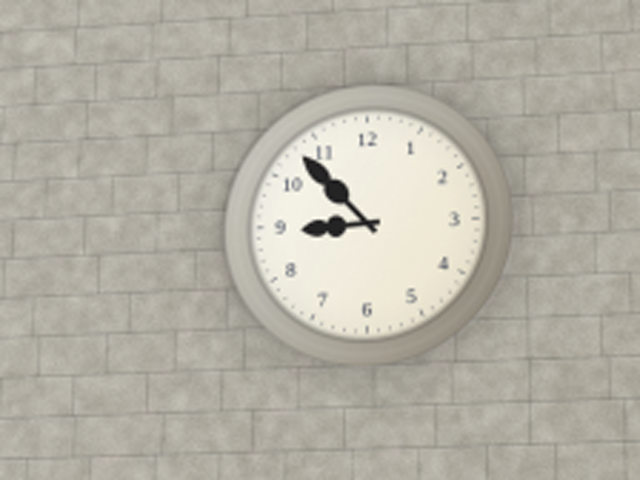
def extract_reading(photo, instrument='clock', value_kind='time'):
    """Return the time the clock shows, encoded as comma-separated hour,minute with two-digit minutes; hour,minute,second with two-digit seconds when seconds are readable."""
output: 8,53
